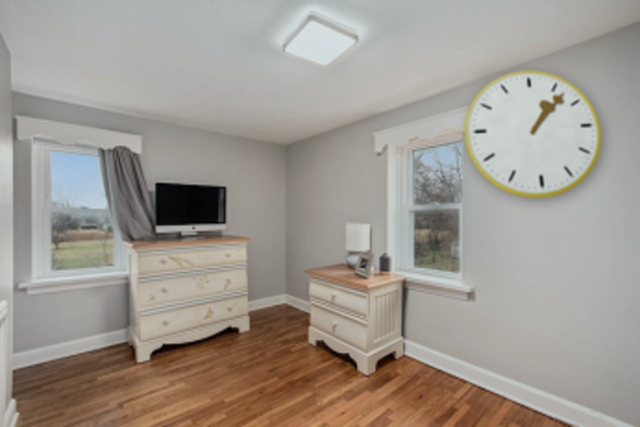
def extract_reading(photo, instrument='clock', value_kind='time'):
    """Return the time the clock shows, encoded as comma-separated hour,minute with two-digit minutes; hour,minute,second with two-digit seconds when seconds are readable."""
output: 1,07
